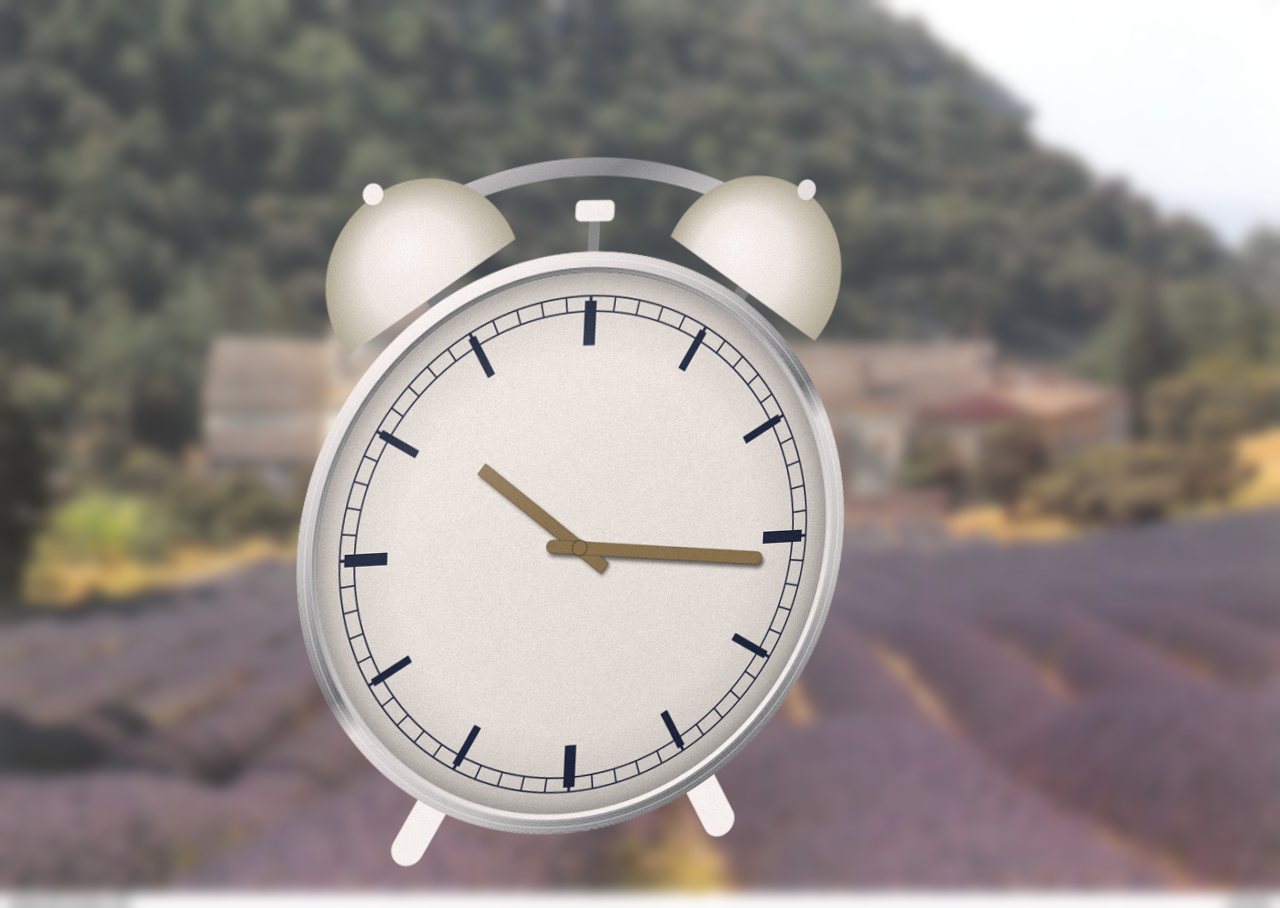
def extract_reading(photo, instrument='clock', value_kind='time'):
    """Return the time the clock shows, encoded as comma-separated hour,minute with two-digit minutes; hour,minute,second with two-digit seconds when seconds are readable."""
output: 10,16
